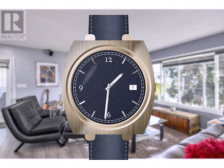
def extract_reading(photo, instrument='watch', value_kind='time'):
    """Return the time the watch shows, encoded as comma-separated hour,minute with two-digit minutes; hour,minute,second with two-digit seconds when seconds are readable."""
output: 1,31
